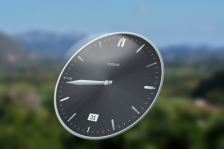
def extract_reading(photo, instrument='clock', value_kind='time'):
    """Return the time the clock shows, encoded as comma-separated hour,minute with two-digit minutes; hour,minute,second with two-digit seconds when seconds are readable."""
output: 8,44
